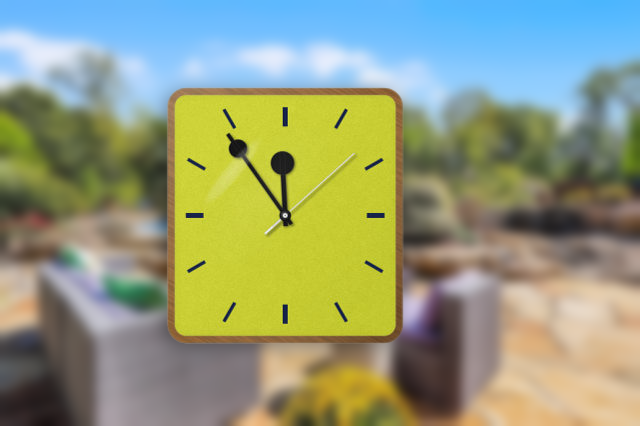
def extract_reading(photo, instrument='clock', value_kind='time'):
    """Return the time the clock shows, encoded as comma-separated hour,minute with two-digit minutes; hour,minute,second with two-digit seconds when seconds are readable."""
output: 11,54,08
